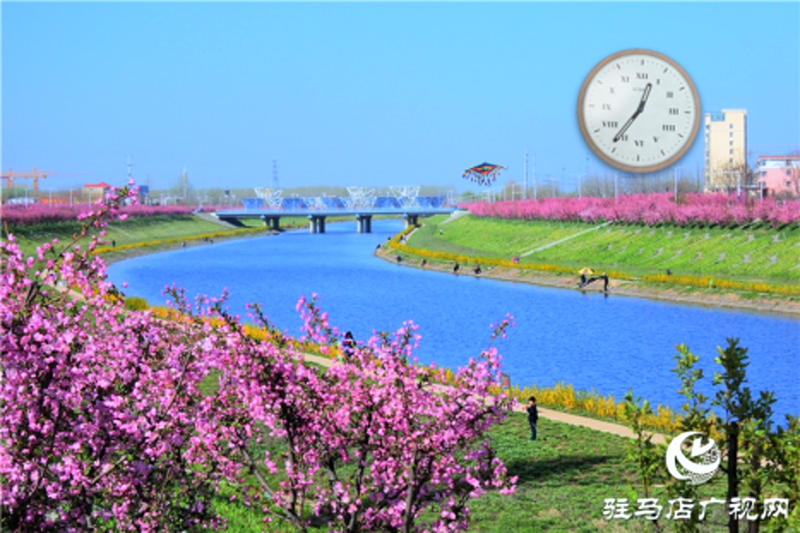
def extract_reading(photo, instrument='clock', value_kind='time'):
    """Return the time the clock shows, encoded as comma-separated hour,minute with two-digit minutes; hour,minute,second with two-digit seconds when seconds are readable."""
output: 12,36
